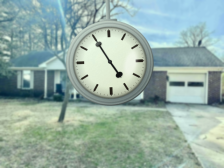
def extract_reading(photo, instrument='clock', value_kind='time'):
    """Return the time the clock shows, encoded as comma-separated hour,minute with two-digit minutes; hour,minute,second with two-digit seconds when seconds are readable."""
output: 4,55
